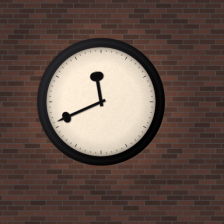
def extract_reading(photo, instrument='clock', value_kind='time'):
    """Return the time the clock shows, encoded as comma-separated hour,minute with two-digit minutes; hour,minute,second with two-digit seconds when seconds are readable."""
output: 11,41
